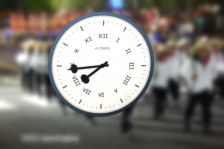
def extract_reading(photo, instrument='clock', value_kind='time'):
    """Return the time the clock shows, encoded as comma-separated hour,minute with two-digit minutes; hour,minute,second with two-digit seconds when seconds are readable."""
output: 7,44
